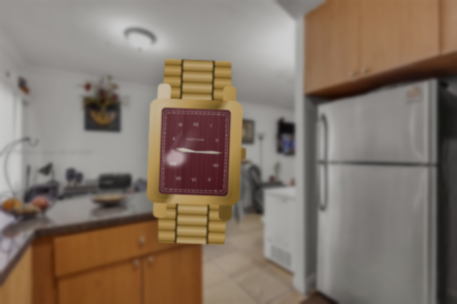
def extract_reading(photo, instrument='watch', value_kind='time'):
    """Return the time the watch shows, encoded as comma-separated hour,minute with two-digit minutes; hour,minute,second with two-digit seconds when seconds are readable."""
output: 9,15
